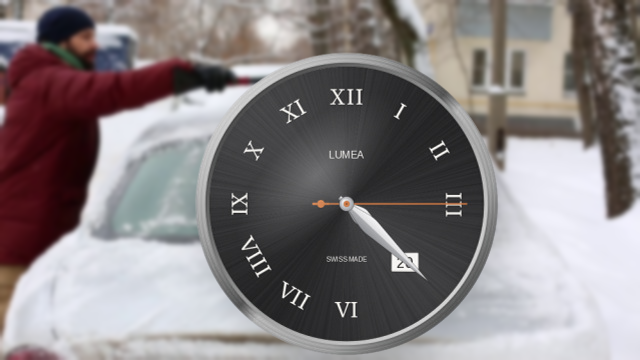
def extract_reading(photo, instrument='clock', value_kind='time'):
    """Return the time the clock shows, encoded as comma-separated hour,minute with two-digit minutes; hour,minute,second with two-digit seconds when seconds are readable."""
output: 4,22,15
